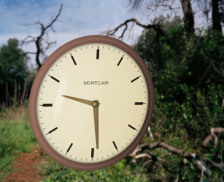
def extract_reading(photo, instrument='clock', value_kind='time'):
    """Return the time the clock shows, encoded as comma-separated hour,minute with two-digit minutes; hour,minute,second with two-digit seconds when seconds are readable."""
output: 9,29
